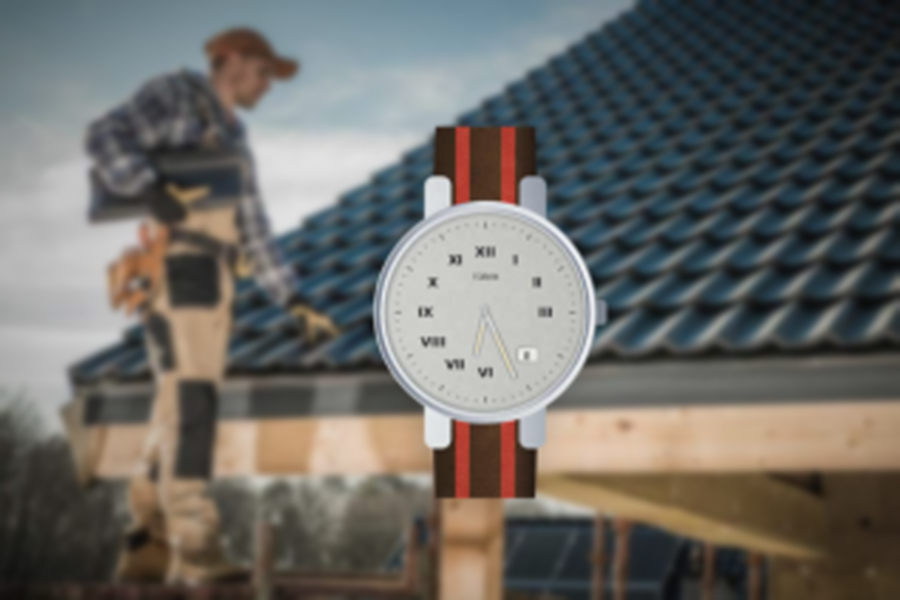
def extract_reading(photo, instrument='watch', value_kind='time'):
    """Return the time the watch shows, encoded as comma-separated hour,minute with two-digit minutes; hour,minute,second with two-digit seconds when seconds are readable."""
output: 6,26
